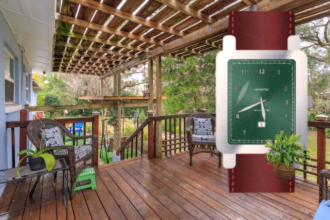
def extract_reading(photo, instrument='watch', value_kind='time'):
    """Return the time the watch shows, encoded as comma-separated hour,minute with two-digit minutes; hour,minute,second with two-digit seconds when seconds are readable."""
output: 5,41
